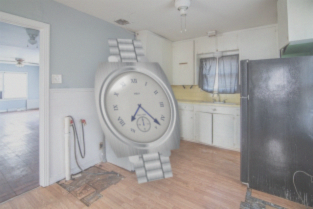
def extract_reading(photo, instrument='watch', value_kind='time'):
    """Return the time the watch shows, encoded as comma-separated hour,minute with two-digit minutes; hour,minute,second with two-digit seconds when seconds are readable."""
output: 7,23
